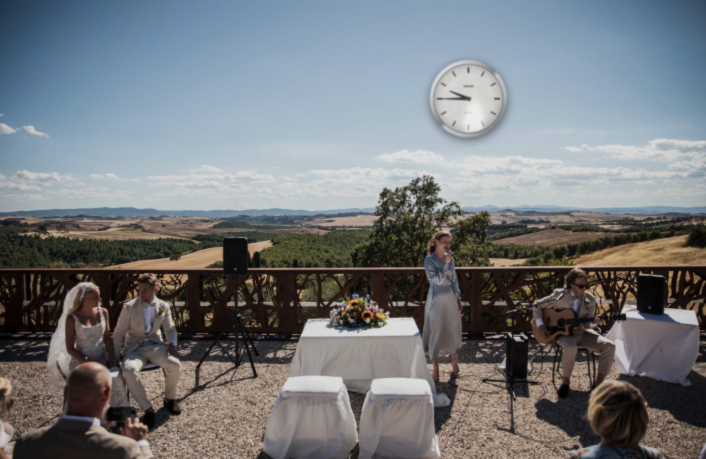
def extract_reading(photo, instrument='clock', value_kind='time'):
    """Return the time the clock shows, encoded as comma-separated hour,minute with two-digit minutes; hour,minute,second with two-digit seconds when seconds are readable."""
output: 9,45
